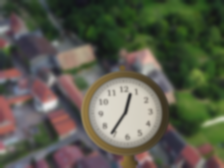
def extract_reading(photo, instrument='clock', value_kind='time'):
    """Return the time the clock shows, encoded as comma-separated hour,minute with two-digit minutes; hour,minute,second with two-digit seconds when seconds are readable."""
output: 12,36
